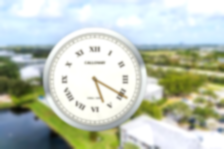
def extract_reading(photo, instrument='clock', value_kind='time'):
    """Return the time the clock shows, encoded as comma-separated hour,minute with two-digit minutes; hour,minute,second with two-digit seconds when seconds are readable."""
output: 5,20
